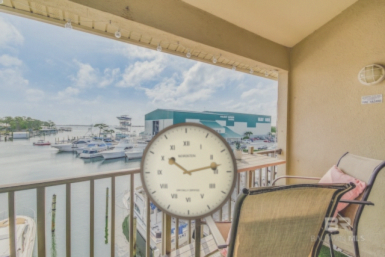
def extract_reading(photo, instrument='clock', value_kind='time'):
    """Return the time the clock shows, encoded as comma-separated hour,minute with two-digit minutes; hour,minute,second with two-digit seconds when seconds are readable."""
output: 10,13
